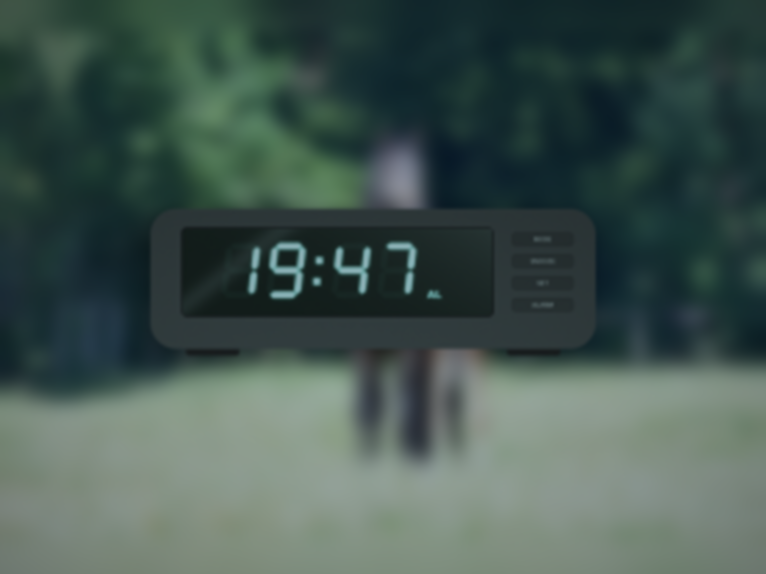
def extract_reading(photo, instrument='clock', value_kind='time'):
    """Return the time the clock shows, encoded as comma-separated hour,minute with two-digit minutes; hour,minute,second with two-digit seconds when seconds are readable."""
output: 19,47
